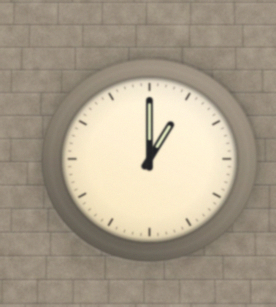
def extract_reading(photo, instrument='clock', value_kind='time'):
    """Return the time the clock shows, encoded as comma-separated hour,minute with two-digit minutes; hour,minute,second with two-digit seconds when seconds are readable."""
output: 1,00
